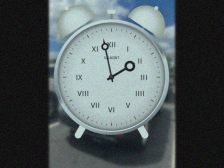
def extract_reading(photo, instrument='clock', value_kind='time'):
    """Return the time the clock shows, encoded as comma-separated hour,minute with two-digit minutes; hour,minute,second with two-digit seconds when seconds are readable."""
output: 1,58
